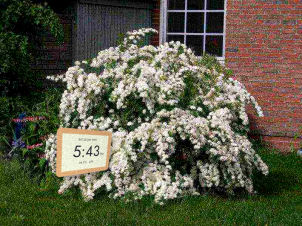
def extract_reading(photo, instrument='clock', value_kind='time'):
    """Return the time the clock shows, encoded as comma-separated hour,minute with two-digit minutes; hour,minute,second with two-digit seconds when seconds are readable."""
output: 5,43
